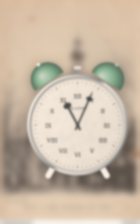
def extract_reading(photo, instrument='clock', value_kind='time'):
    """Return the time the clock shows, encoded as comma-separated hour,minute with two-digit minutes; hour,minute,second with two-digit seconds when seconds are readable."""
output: 11,04
